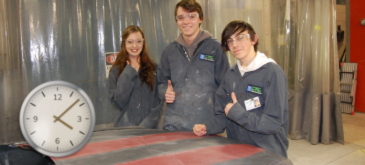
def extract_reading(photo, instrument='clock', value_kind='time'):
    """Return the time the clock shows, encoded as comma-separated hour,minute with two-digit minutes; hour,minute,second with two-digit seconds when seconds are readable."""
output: 4,08
